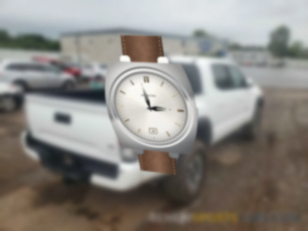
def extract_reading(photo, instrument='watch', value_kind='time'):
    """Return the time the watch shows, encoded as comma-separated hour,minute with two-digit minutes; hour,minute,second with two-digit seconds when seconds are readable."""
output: 2,58
